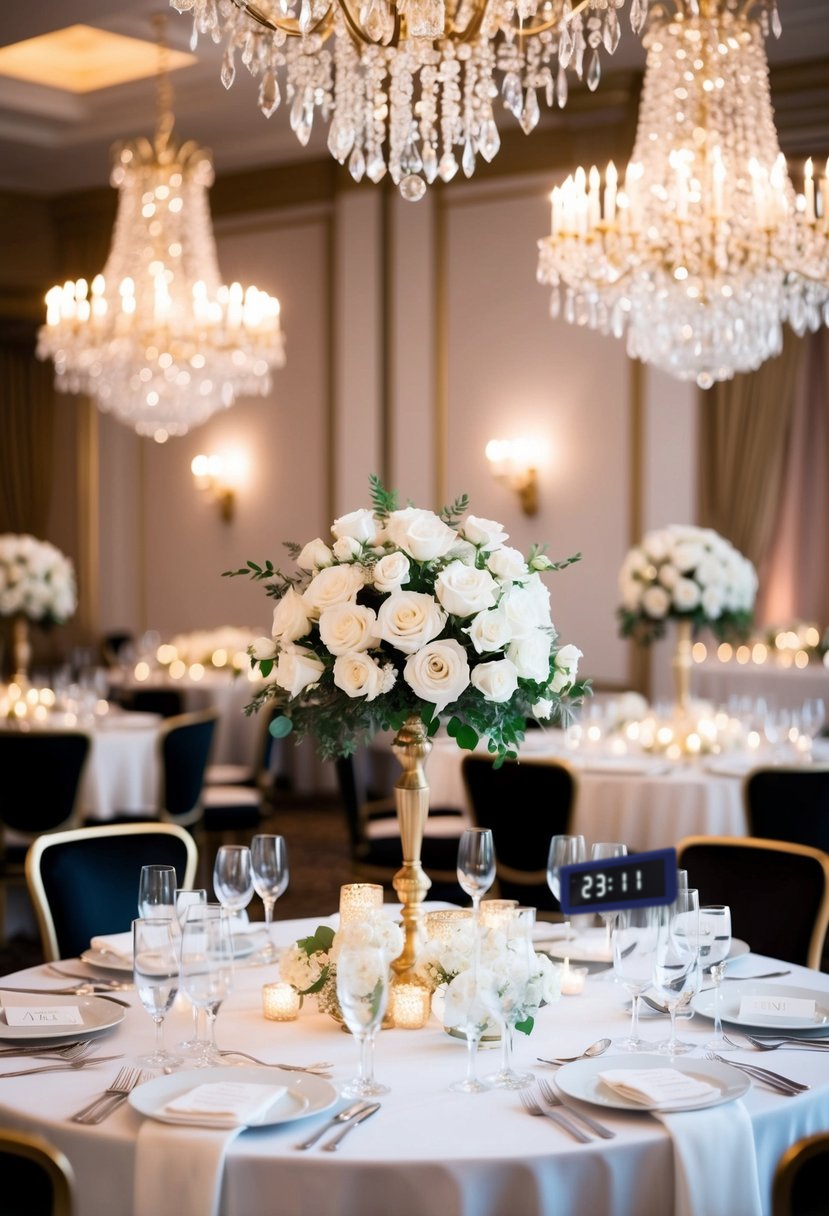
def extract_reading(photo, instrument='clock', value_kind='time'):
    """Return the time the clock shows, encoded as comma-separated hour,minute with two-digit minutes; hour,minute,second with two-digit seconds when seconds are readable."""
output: 23,11
